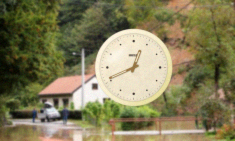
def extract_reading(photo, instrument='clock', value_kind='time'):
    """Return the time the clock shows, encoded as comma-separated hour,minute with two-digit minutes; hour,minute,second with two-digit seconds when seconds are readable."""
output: 12,41
